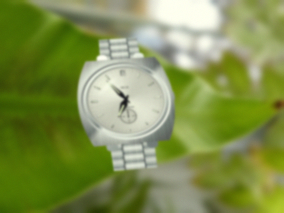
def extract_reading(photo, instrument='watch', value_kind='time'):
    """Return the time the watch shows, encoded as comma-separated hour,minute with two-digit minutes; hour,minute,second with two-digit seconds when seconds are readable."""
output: 6,54
